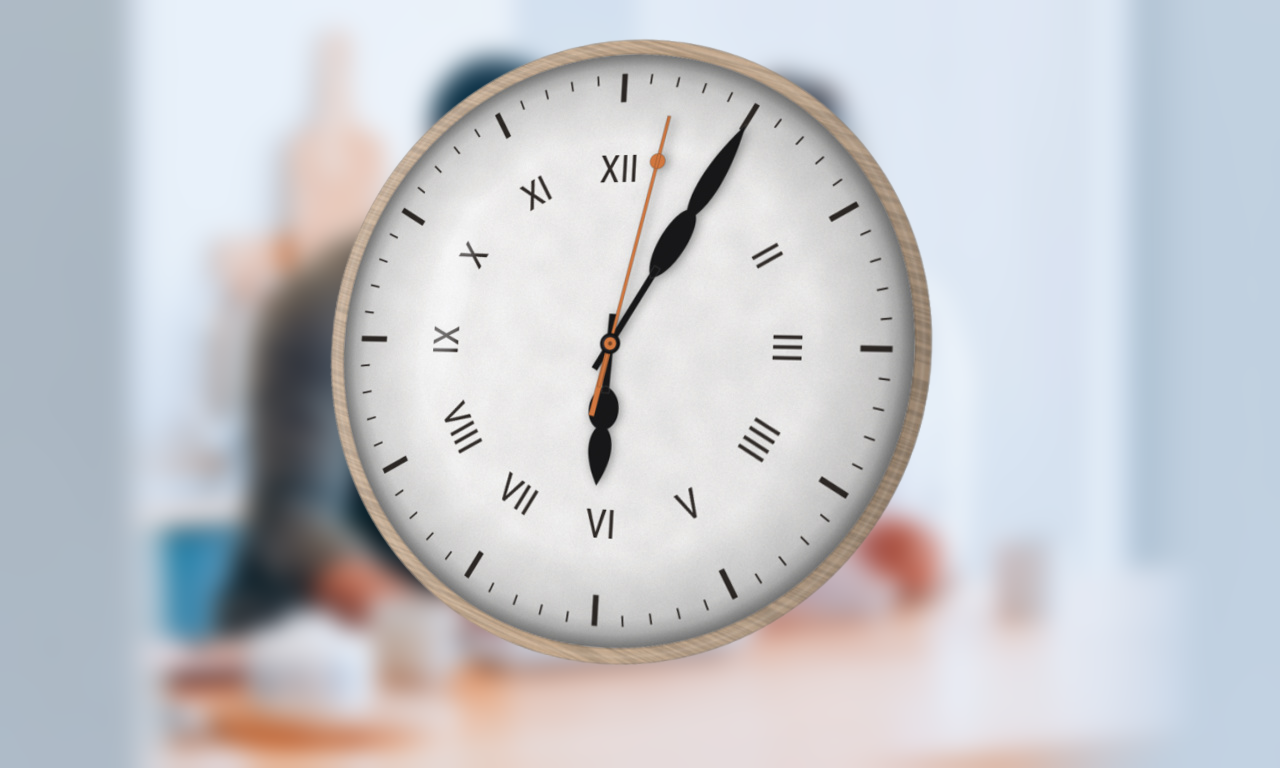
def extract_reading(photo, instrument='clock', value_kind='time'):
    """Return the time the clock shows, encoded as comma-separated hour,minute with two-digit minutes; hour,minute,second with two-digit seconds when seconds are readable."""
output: 6,05,02
